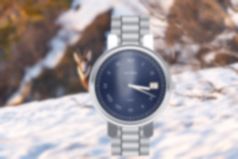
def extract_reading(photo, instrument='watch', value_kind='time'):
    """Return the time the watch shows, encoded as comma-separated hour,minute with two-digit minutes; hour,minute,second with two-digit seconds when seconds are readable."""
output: 3,19
